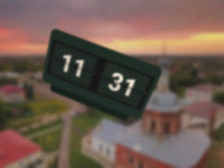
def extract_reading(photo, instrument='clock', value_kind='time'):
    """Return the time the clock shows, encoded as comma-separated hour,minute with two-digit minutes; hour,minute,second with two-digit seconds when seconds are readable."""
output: 11,31
